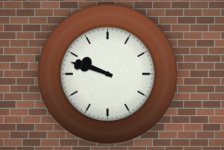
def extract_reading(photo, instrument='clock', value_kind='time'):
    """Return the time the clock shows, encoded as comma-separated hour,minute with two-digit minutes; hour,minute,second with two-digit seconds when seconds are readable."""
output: 9,48
